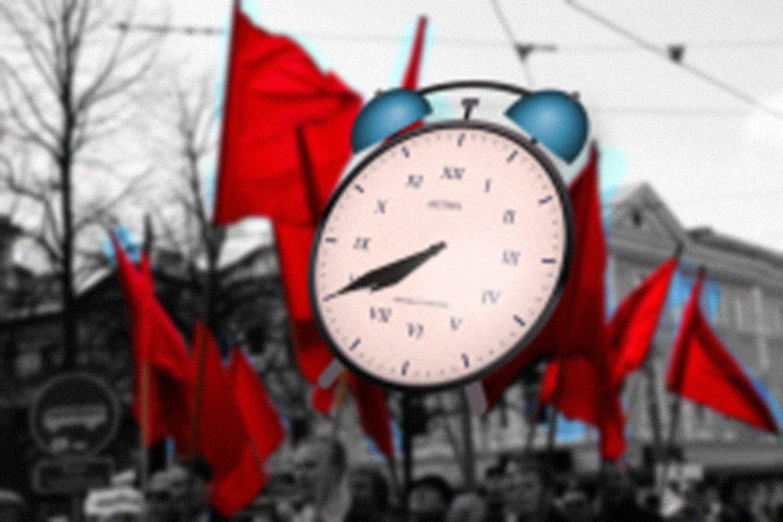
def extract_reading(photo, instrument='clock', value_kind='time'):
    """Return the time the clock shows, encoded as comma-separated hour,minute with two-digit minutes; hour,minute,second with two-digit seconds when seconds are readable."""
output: 7,40
